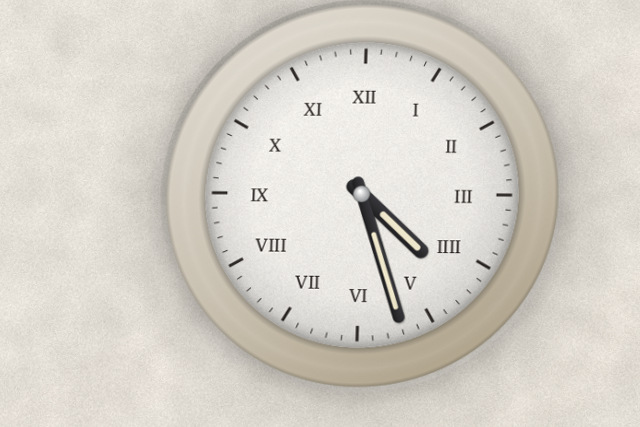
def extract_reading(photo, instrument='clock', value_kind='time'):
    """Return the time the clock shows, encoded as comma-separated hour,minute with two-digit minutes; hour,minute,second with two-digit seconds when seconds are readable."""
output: 4,27
